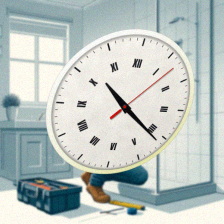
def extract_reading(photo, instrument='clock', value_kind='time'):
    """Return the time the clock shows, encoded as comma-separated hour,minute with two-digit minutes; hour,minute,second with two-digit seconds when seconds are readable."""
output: 10,21,07
